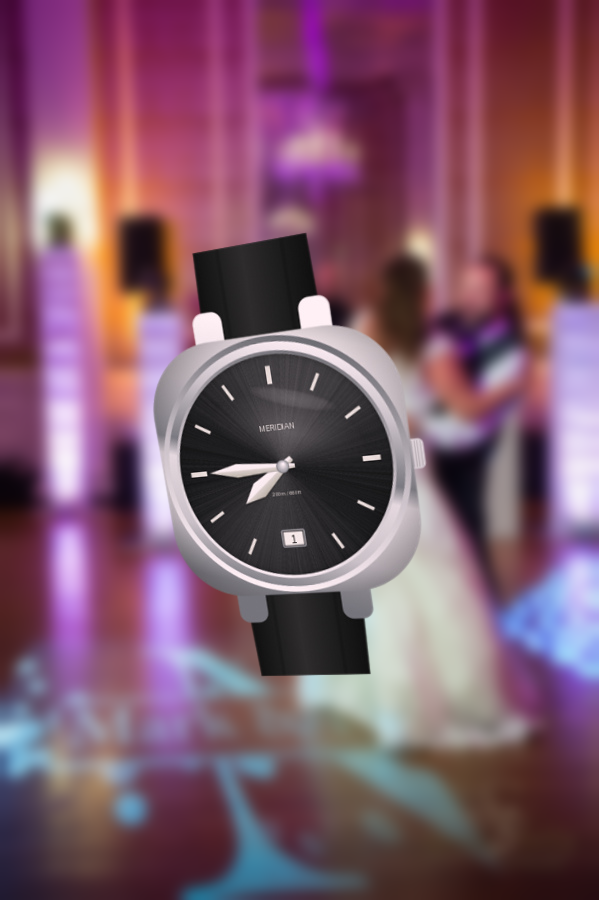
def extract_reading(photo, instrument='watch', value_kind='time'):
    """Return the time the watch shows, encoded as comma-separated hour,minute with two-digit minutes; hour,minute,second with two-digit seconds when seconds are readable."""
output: 7,45
